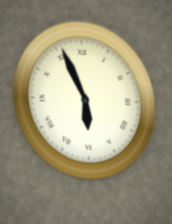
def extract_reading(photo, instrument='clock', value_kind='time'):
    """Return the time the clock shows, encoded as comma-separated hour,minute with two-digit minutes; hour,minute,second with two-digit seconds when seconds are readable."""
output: 5,56
